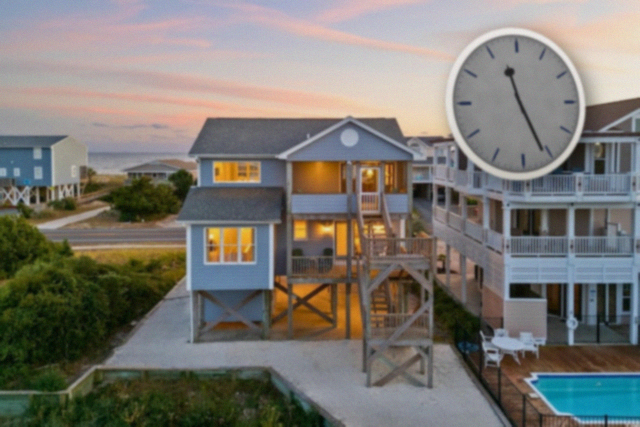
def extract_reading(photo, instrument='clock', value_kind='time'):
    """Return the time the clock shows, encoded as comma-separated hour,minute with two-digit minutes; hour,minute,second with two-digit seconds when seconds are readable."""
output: 11,26
